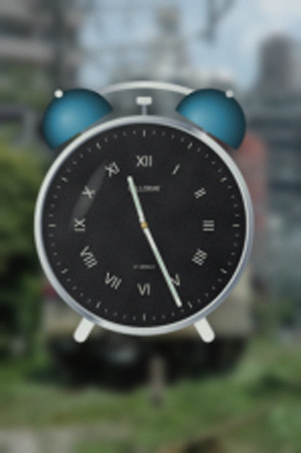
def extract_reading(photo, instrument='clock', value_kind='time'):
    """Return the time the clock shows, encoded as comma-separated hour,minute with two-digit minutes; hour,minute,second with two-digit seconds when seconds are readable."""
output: 11,26
